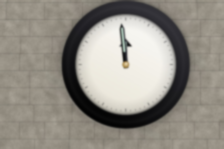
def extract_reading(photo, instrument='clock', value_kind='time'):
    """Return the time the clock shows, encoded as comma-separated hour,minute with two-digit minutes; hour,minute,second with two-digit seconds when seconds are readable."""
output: 11,59
